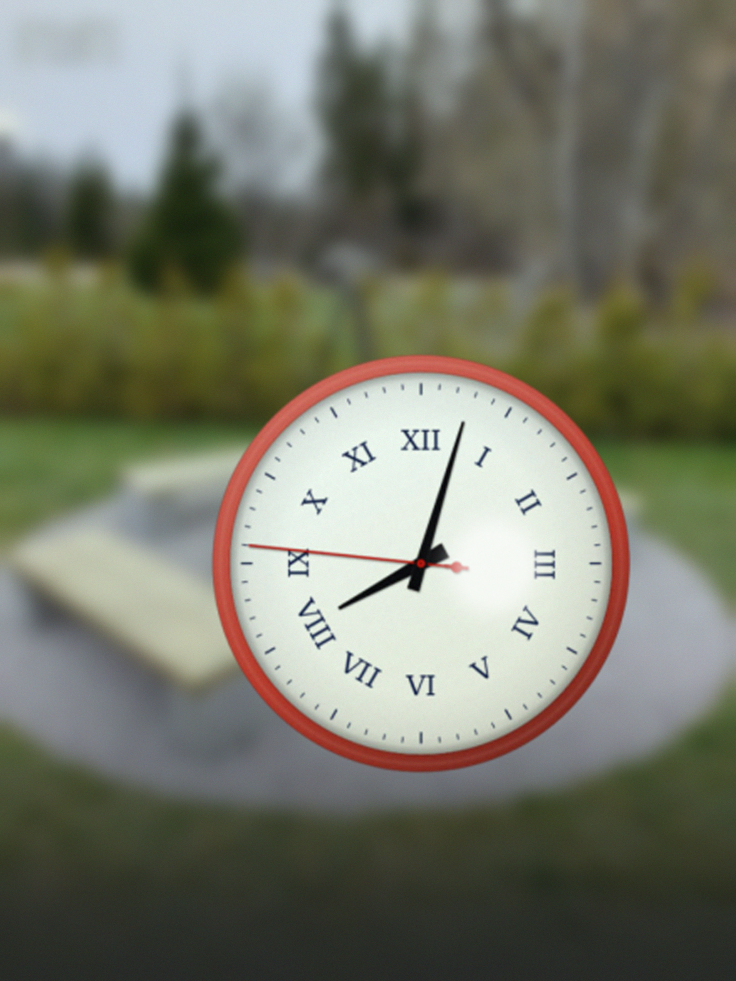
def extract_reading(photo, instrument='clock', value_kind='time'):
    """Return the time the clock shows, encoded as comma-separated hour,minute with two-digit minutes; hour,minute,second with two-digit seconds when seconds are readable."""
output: 8,02,46
